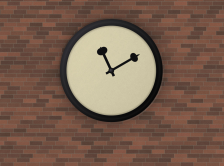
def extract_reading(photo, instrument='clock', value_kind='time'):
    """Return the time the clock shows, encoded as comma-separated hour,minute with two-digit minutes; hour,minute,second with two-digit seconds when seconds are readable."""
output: 11,10
